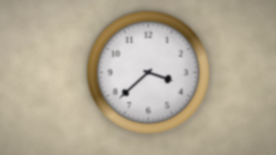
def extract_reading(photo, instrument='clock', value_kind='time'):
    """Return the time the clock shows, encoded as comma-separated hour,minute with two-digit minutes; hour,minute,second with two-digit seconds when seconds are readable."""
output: 3,38
